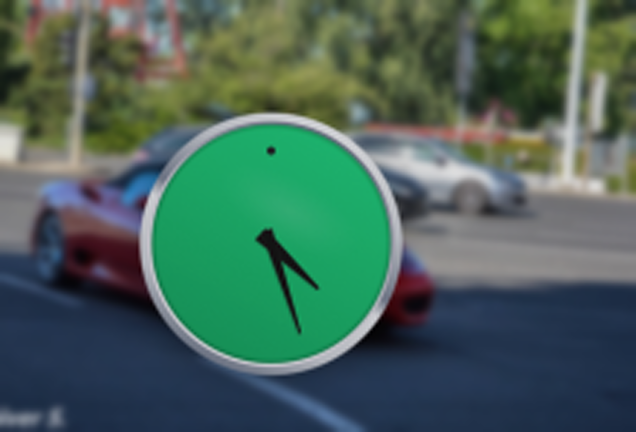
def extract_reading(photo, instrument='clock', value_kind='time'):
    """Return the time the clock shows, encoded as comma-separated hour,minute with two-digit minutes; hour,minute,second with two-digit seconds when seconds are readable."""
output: 4,27
